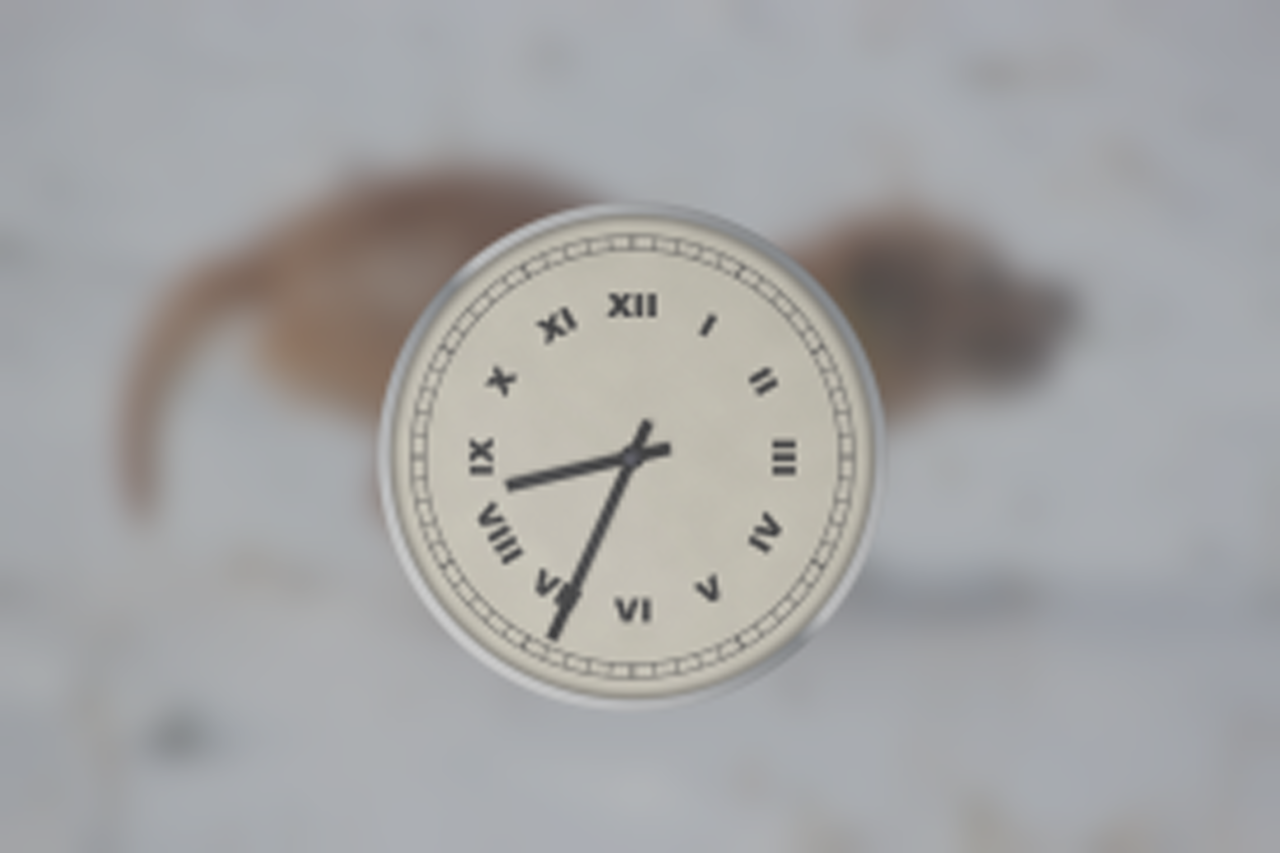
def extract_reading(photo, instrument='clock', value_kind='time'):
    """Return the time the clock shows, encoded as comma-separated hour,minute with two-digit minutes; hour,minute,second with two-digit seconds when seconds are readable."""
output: 8,34
